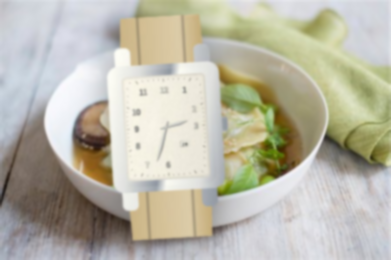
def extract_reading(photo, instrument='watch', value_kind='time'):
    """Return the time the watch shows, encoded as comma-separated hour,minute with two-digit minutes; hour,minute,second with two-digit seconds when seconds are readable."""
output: 2,33
